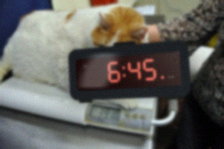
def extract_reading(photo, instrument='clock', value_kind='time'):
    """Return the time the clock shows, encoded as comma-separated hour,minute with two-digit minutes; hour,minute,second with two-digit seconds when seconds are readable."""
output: 6,45
